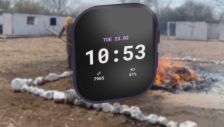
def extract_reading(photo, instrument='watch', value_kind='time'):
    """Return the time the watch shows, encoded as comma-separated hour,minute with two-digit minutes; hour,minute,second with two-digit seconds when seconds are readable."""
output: 10,53
